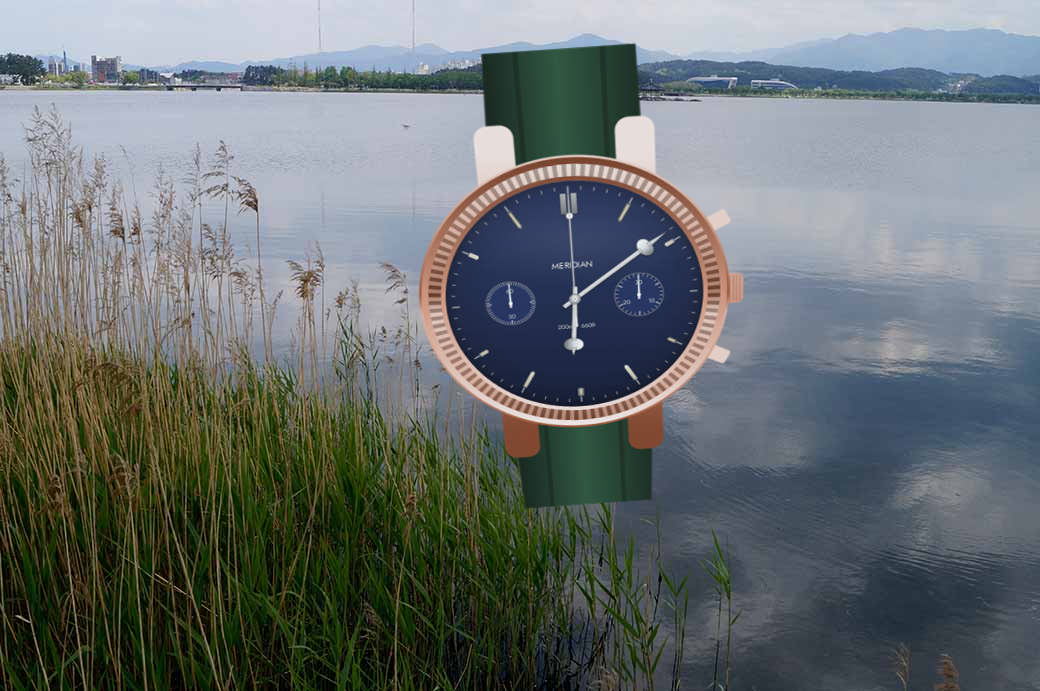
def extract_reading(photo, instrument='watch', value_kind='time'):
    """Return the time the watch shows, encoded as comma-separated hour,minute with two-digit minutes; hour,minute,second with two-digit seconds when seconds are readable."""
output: 6,09
